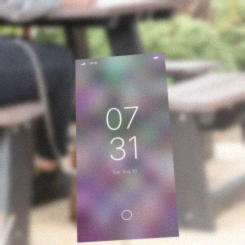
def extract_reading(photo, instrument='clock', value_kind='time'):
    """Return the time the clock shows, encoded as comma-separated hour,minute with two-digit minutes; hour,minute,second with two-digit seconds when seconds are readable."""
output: 7,31
